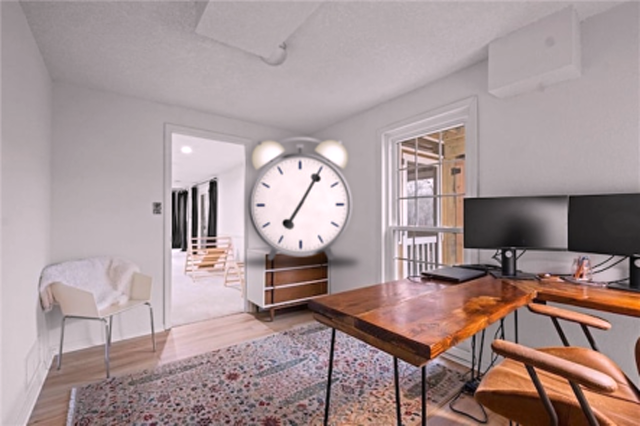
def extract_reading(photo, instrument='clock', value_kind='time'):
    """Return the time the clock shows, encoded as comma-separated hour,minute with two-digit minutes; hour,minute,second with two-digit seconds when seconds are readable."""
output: 7,05
